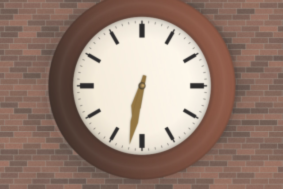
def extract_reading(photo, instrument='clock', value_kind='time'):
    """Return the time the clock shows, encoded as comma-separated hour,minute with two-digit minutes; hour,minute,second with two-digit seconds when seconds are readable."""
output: 6,32
